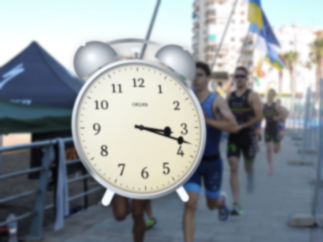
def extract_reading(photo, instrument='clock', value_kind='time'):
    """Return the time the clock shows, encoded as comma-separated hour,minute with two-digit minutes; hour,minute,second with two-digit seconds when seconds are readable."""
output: 3,18
